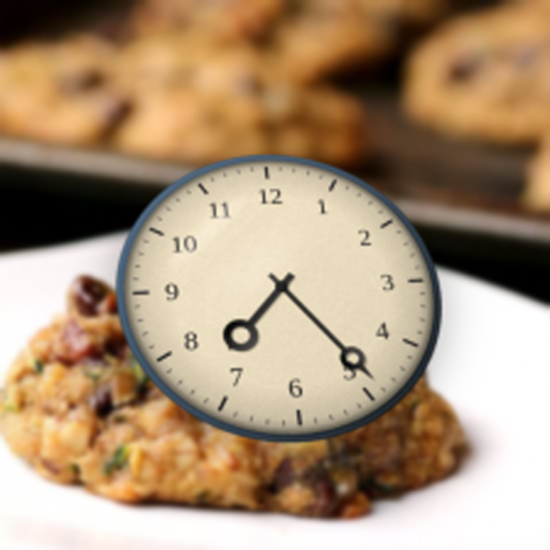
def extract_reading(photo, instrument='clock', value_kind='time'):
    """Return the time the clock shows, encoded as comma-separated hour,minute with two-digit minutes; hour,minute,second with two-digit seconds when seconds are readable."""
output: 7,24
